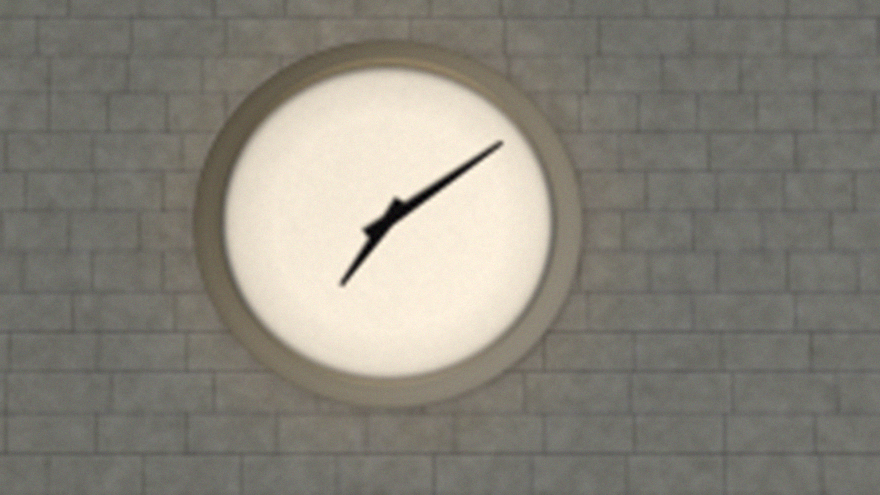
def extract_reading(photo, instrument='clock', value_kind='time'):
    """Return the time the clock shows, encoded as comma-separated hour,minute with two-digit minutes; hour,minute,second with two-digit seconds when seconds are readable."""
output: 7,09
